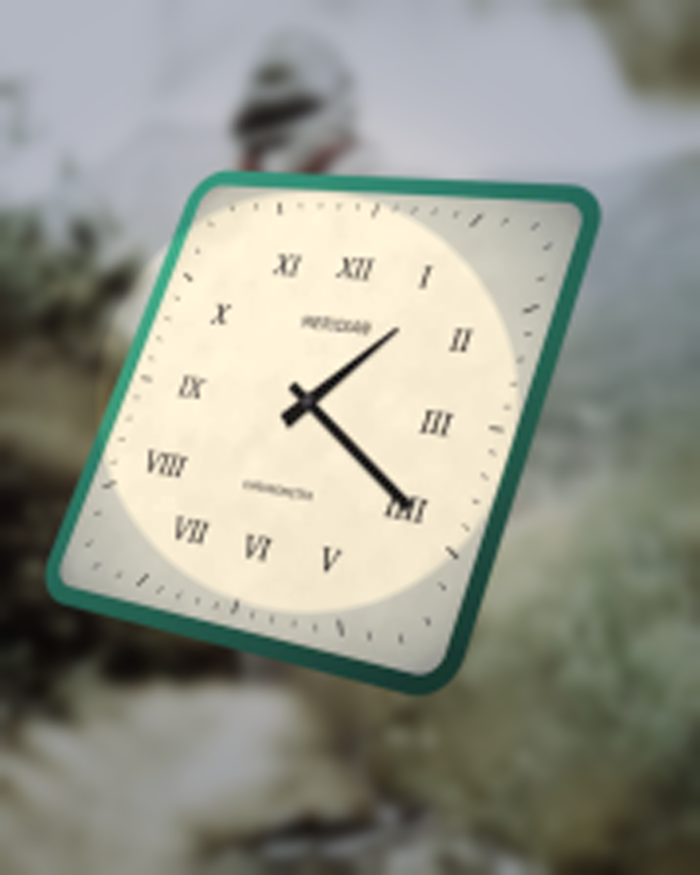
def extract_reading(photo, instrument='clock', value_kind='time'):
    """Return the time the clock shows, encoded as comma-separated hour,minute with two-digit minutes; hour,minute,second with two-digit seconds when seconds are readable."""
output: 1,20
